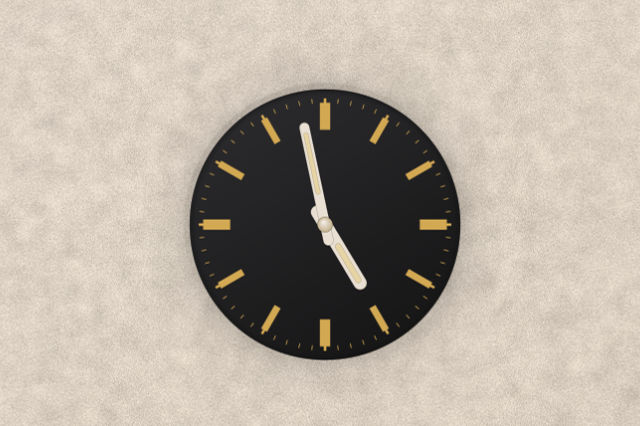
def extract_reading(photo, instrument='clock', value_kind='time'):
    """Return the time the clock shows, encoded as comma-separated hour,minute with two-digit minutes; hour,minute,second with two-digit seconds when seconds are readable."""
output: 4,58
